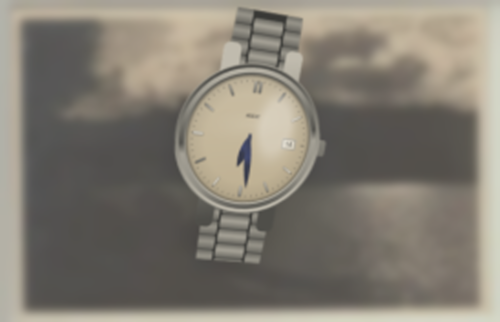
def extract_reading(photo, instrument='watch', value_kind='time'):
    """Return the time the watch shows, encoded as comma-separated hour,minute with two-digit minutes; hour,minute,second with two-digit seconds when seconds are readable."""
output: 6,29
